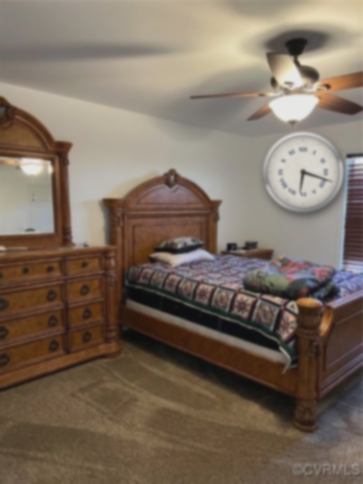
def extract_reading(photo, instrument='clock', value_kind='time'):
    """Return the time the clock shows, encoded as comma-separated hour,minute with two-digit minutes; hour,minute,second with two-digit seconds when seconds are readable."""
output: 6,18
